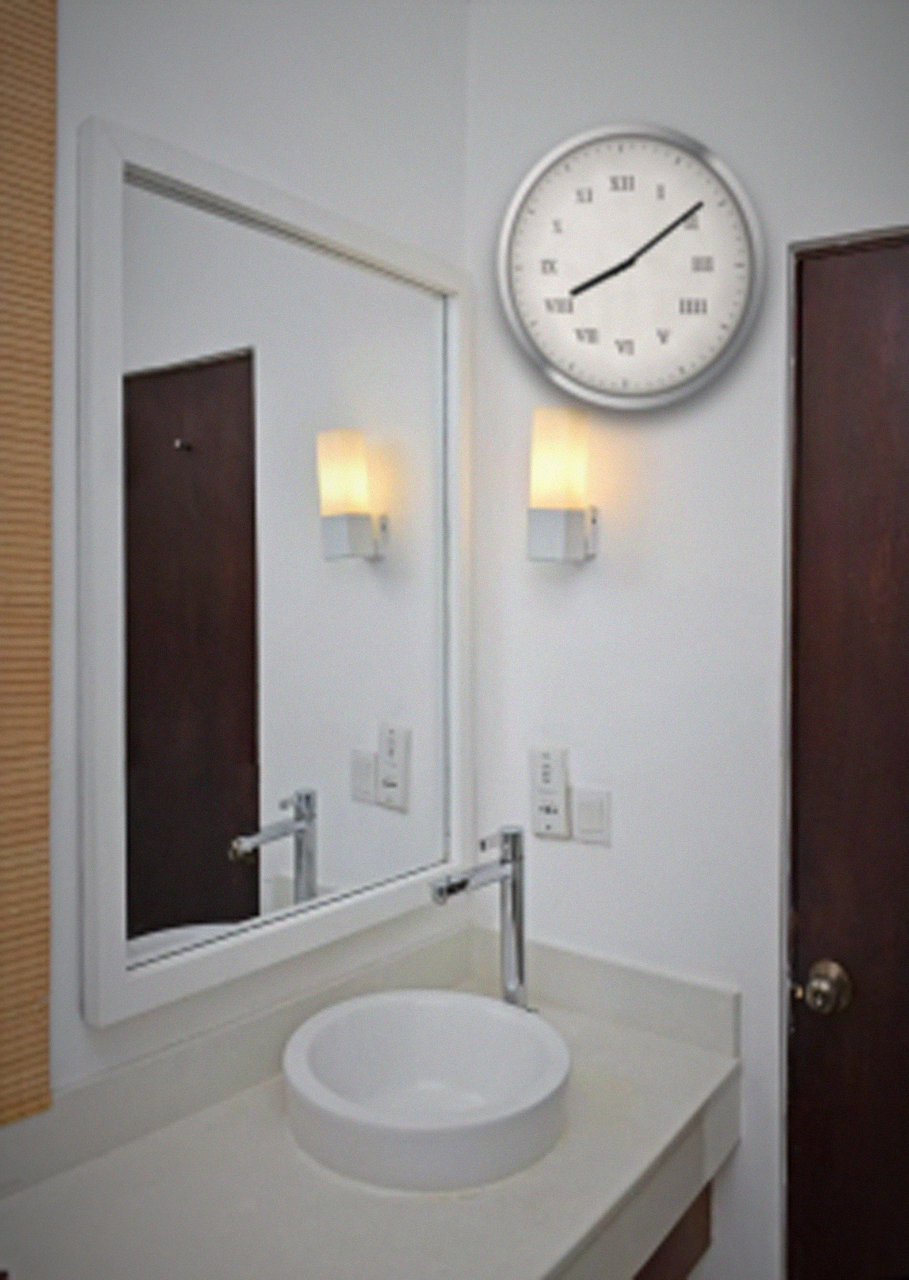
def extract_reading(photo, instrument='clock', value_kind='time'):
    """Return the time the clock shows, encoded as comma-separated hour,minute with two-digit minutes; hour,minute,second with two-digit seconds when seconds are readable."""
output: 8,09
